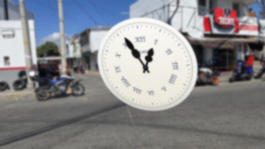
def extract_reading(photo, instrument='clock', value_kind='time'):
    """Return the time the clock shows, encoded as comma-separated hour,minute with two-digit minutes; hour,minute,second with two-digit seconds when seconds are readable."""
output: 12,56
